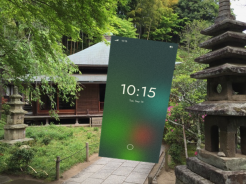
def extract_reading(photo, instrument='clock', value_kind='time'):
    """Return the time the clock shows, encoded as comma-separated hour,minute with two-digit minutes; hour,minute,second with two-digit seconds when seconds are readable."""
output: 10,15
